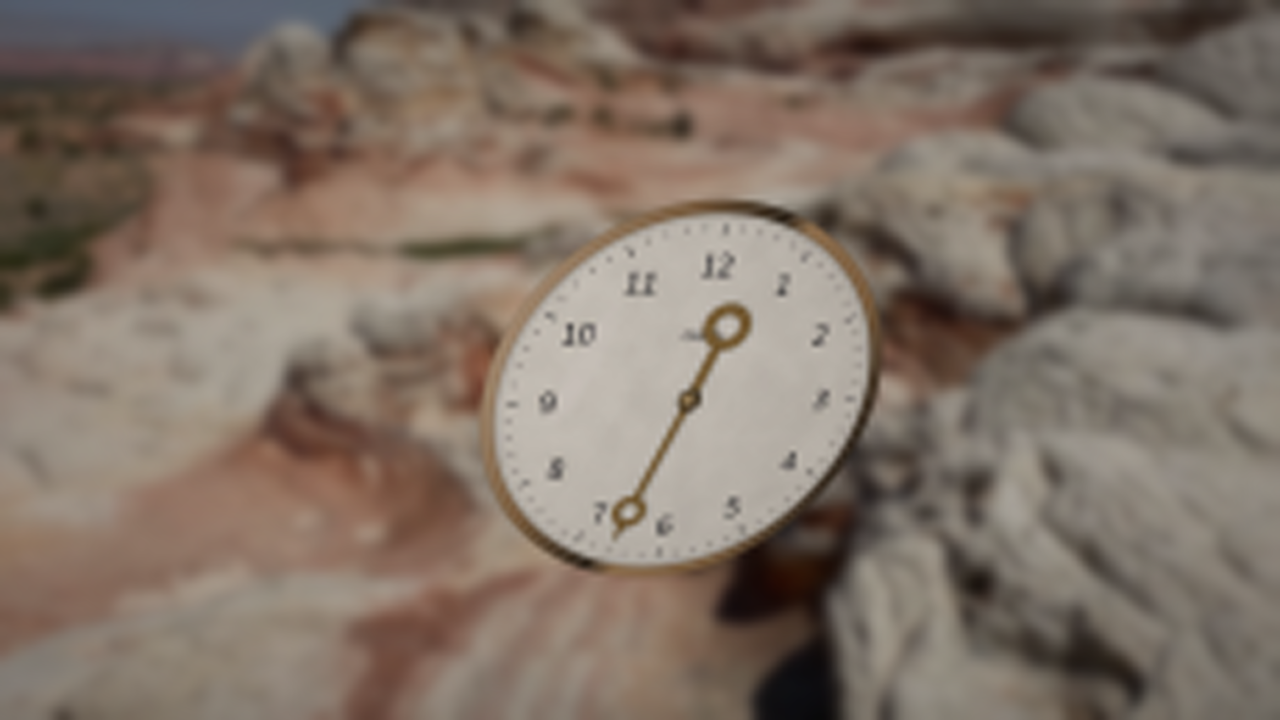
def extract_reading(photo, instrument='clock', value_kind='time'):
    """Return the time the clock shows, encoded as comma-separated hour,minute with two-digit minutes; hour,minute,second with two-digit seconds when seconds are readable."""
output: 12,33
